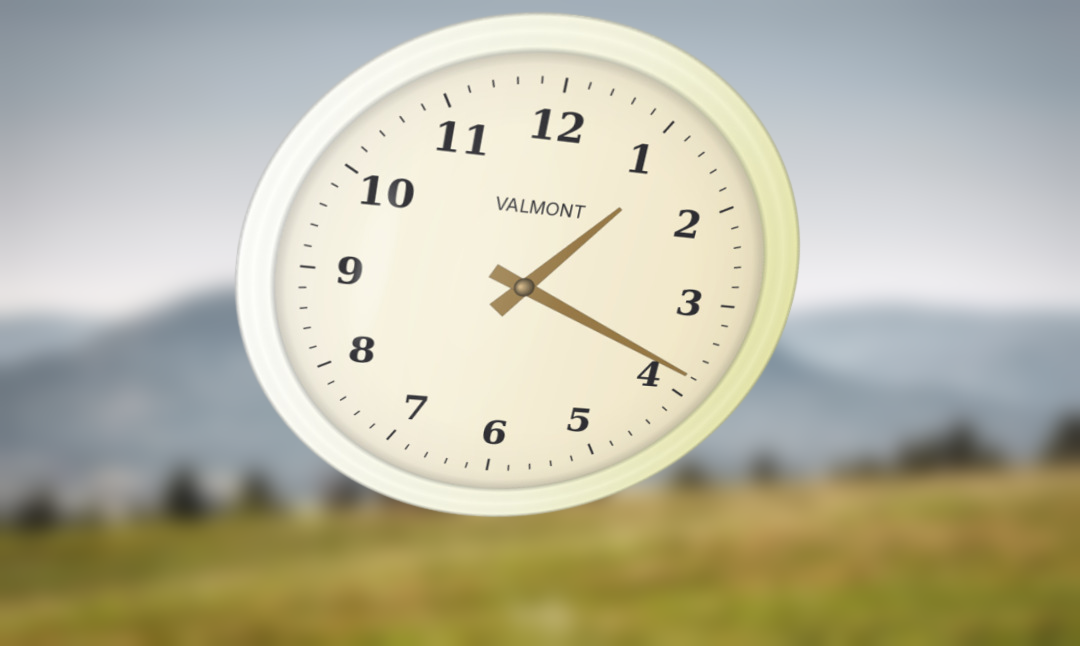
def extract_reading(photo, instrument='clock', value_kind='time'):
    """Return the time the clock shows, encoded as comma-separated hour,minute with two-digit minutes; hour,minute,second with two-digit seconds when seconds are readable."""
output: 1,19
